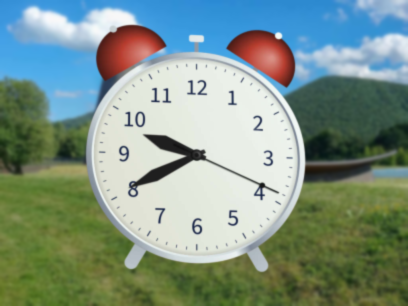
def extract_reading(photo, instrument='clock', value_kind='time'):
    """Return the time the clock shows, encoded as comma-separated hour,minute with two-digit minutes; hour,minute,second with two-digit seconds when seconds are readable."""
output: 9,40,19
